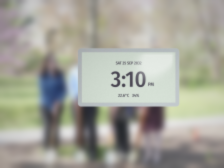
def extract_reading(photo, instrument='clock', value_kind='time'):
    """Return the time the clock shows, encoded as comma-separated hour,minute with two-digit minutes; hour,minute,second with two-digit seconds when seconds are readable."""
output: 3,10
